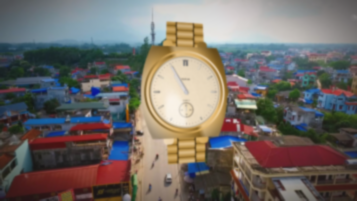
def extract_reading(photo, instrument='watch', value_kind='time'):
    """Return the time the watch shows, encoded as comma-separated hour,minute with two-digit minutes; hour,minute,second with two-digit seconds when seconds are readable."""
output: 10,55
